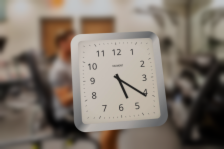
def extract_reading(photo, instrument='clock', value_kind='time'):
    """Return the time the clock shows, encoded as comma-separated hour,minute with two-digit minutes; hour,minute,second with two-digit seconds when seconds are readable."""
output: 5,21
